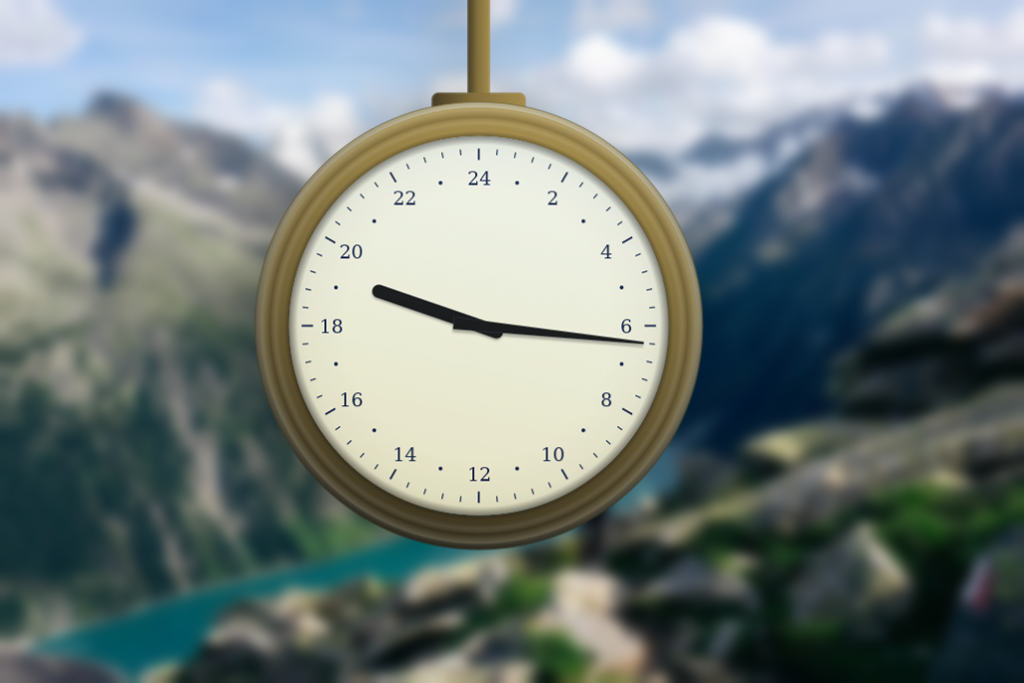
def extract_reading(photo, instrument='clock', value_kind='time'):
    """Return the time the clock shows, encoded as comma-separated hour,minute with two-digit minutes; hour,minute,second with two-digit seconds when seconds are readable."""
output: 19,16
